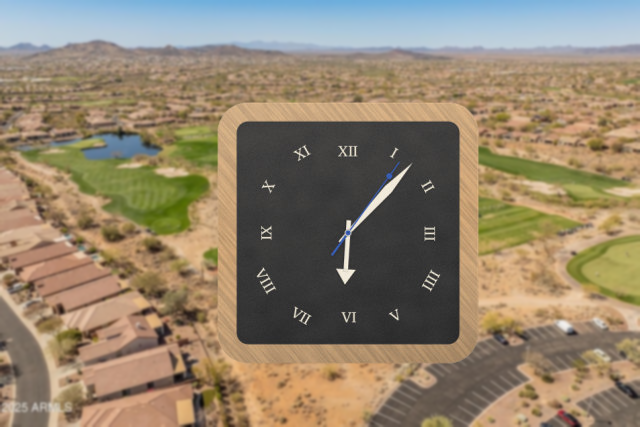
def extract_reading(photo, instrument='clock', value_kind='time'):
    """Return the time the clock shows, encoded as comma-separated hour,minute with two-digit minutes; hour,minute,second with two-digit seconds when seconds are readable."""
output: 6,07,06
